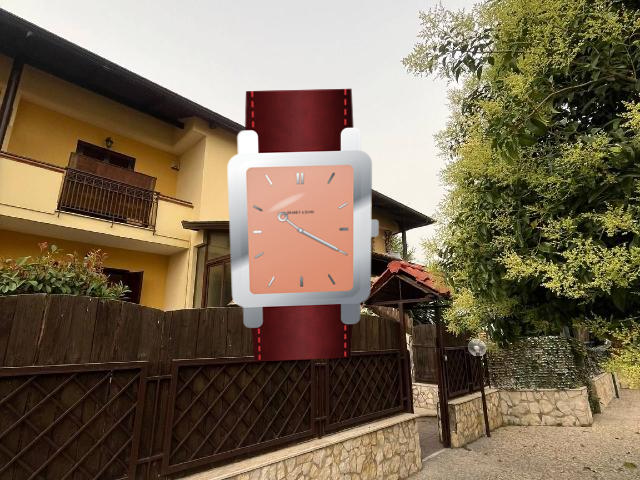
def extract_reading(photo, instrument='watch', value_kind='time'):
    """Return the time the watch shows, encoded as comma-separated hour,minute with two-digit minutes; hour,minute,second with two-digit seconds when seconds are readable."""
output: 10,20
